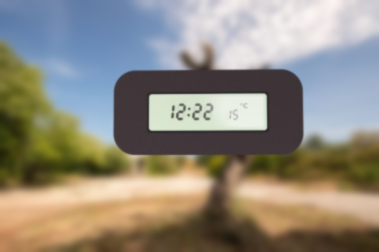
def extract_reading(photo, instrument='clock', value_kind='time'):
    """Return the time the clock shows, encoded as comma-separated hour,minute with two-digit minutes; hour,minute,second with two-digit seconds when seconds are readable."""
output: 12,22
